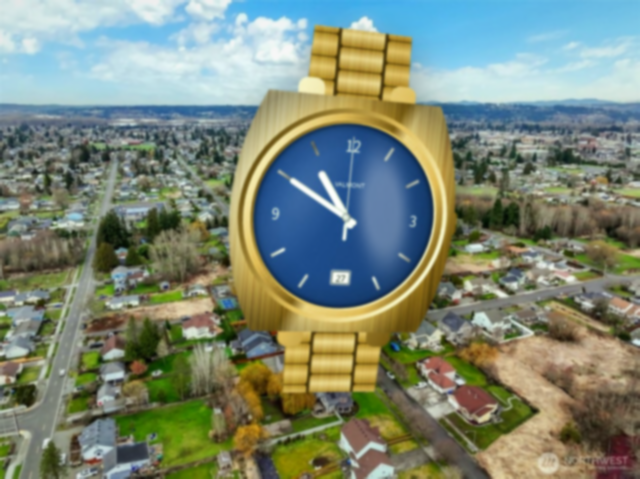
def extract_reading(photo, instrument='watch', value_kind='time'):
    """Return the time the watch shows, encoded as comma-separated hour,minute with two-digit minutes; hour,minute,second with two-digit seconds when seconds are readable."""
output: 10,50,00
